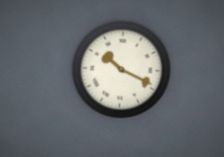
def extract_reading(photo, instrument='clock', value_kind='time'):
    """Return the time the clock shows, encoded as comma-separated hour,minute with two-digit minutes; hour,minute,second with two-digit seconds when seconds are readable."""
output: 10,19
